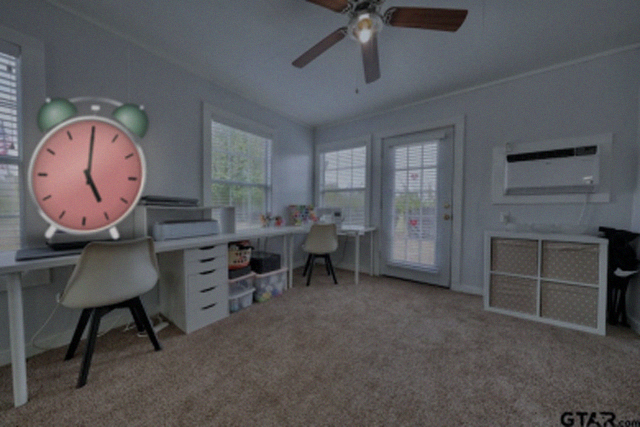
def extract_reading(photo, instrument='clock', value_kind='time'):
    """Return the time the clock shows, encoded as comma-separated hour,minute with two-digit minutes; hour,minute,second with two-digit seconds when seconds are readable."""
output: 5,00
